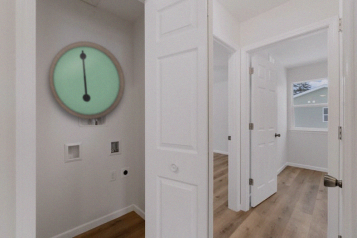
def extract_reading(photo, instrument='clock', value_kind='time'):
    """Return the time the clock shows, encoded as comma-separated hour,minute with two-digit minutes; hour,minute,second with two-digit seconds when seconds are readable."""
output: 6,00
